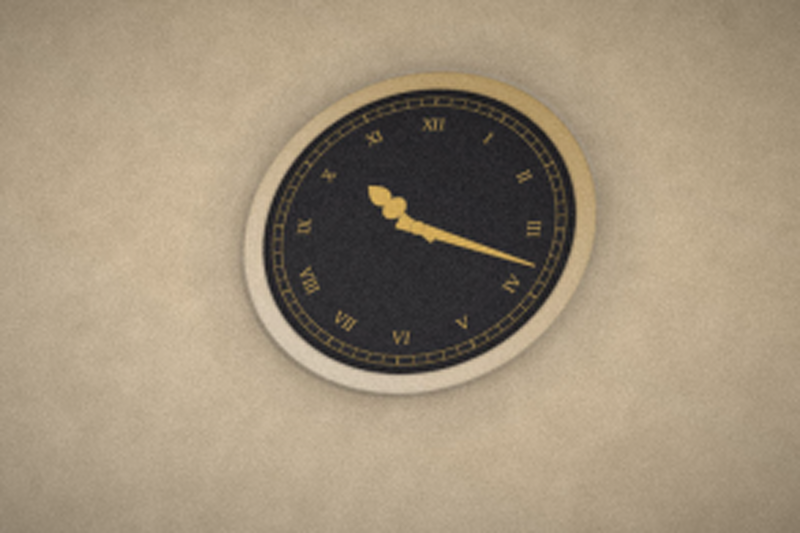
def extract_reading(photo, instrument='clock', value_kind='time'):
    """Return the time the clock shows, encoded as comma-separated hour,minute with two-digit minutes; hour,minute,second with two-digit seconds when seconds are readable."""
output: 10,18
